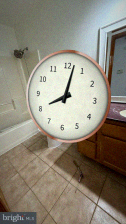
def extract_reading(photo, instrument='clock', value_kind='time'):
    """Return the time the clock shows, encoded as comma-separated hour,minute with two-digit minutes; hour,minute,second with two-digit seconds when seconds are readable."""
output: 8,02
